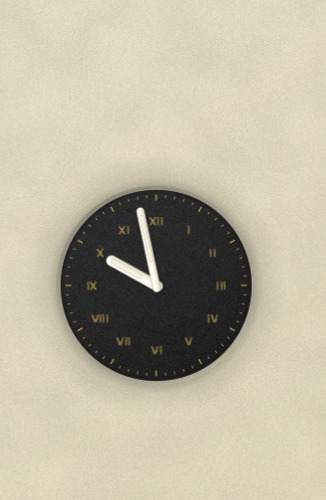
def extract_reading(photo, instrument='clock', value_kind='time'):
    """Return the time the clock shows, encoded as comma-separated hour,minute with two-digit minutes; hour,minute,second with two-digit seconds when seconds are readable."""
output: 9,58
